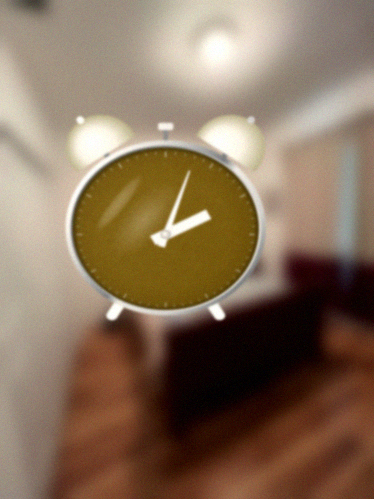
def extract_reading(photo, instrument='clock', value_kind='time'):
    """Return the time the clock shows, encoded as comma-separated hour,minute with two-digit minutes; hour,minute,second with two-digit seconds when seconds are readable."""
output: 2,03
